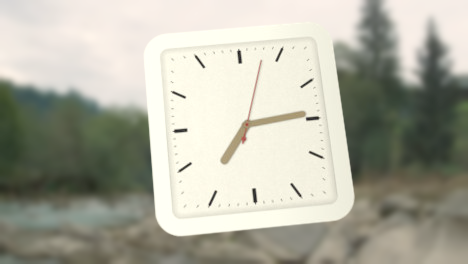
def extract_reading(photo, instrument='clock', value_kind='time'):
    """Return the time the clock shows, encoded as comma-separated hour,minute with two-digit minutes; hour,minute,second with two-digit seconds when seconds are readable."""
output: 7,14,03
